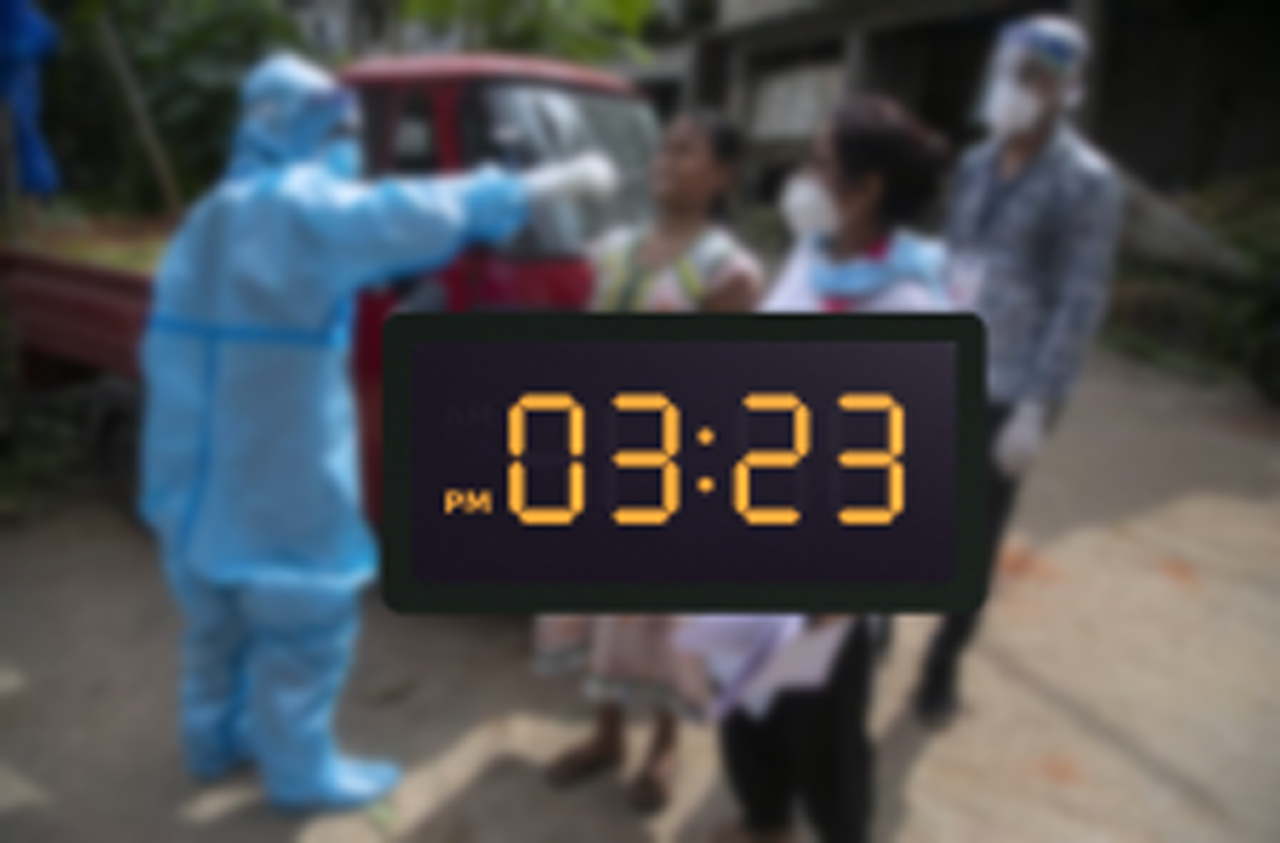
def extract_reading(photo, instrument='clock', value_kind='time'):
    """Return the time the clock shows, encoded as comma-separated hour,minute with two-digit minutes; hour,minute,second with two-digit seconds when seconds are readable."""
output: 3,23
